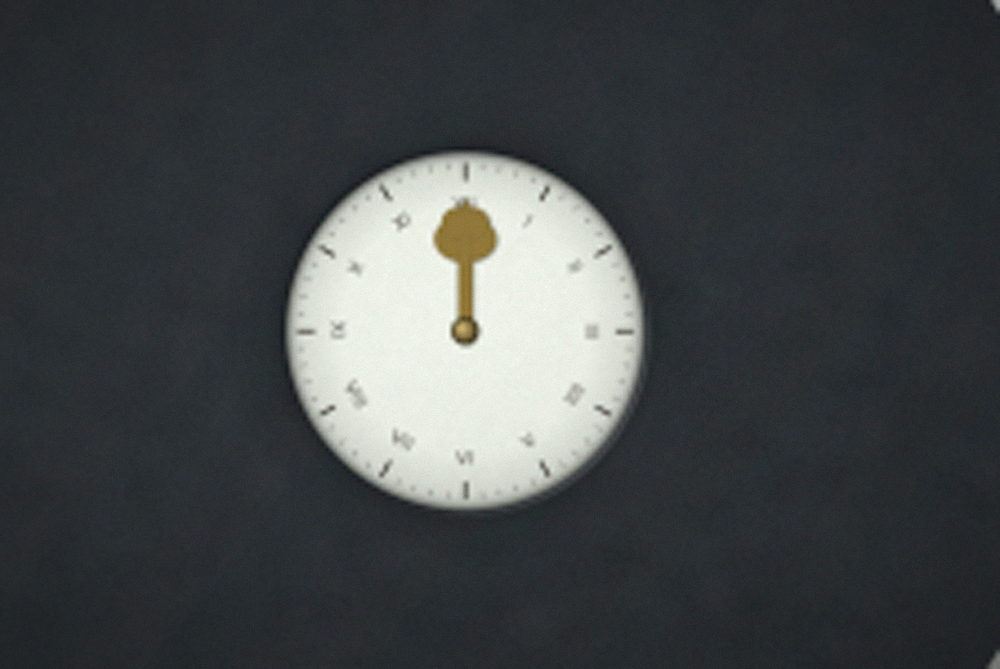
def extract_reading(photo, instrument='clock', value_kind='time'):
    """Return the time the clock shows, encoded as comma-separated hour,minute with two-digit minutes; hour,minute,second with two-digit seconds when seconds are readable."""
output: 12,00
